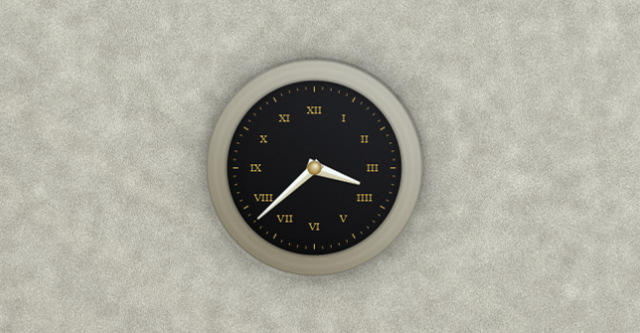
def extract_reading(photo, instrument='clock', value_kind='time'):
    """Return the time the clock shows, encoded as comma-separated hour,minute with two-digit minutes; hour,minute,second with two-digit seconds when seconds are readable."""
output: 3,38
